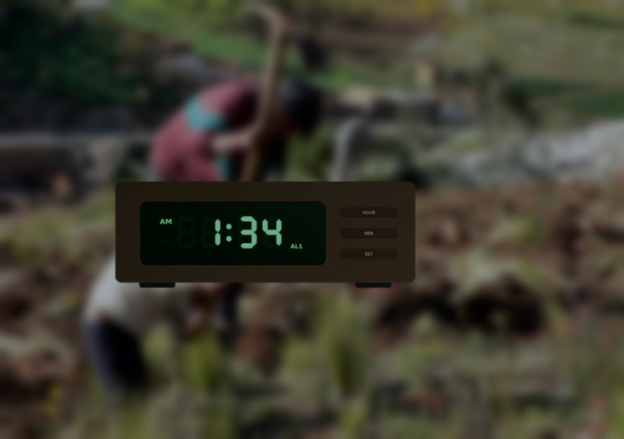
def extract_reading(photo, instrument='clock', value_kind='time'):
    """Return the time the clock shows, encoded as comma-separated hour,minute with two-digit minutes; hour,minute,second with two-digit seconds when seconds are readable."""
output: 1,34
